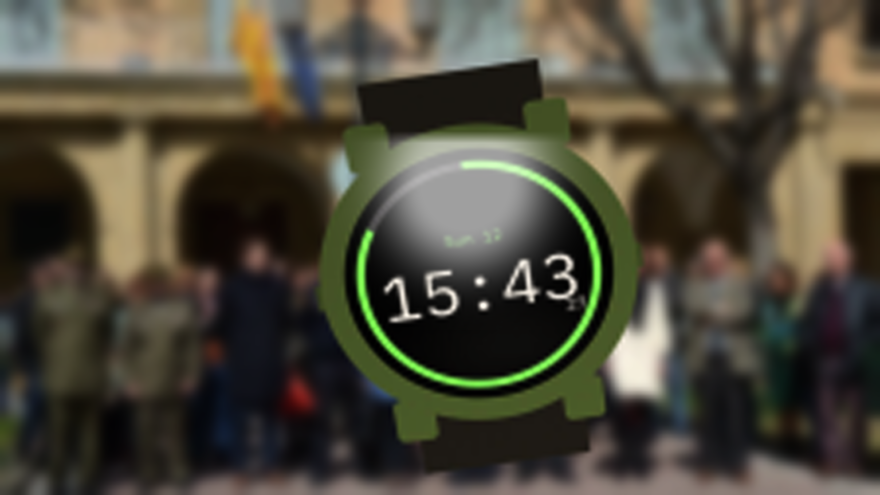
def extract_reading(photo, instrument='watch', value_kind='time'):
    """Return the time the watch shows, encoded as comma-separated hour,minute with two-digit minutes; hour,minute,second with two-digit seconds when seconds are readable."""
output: 15,43
